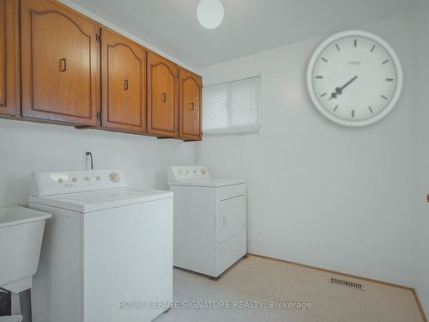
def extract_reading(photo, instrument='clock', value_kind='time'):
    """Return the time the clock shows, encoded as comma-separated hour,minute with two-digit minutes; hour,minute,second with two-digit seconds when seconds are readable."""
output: 7,38
